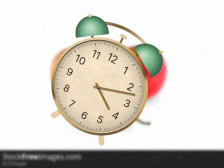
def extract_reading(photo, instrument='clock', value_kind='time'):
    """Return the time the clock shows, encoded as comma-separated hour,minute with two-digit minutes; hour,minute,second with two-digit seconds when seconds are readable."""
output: 4,12
